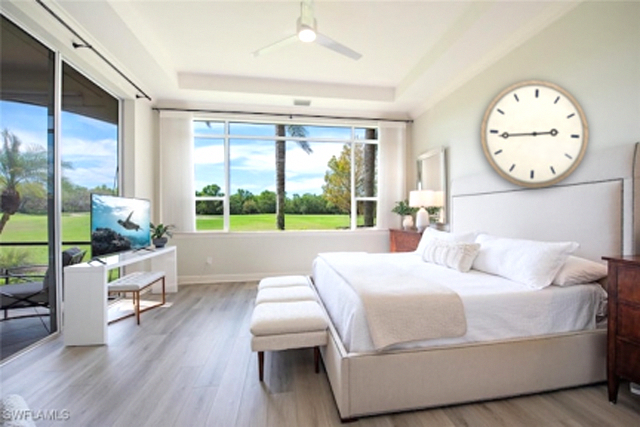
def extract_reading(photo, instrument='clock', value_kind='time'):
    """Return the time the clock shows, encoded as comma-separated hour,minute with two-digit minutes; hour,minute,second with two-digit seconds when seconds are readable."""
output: 2,44
